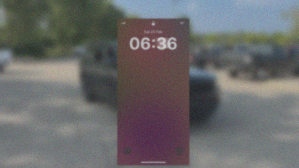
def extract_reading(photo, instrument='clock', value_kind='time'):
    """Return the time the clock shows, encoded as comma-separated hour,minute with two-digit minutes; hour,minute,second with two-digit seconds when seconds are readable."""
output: 6,36
